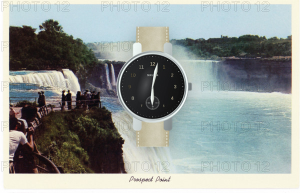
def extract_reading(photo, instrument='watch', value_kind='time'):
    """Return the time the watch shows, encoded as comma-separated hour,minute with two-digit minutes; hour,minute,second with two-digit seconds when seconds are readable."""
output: 6,02
